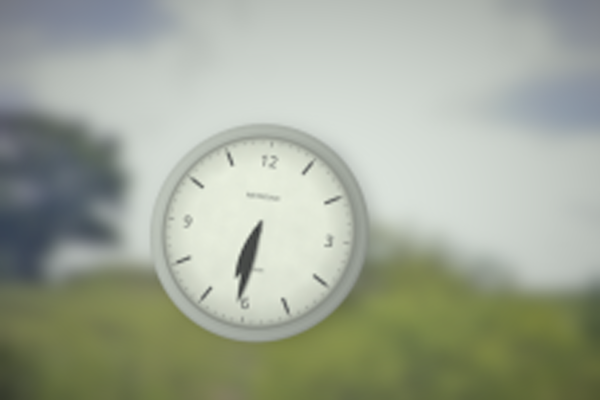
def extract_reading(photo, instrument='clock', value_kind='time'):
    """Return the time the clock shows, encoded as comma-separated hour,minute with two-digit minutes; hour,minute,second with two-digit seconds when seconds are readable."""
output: 6,31
